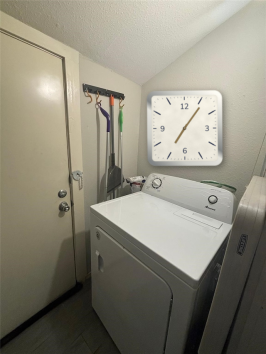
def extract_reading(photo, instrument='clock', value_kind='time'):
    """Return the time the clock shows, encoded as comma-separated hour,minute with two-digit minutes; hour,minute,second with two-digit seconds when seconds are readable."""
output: 7,06
